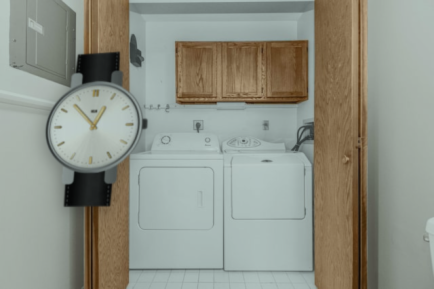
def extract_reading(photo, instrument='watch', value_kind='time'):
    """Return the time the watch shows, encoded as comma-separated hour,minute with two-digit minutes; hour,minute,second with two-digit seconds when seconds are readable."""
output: 12,53
